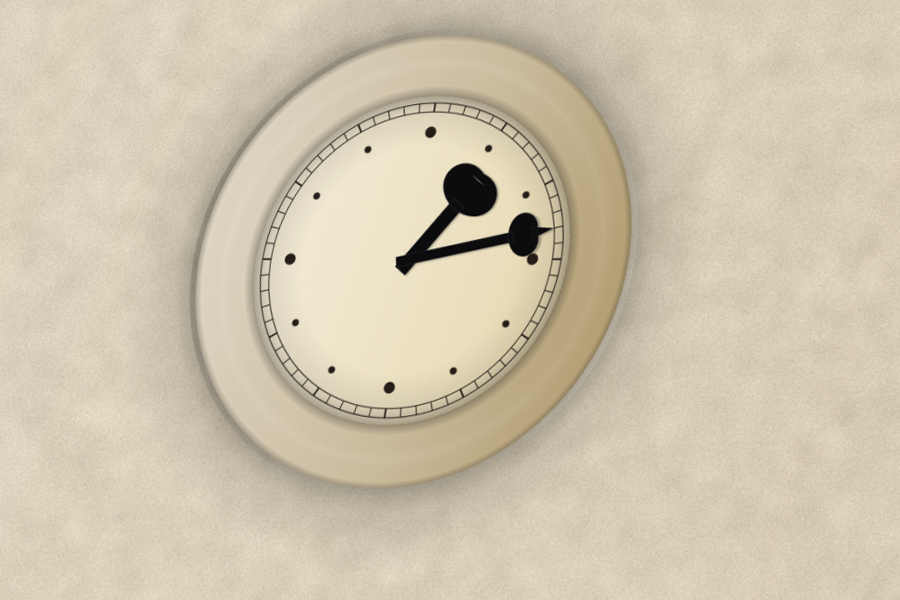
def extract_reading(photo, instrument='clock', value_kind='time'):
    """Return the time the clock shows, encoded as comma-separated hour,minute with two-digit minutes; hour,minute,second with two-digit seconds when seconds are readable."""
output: 1,13
